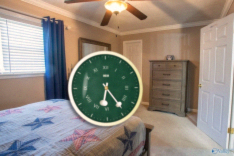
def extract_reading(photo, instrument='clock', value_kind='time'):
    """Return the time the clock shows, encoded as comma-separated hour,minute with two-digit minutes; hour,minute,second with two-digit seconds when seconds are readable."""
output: 6,24
